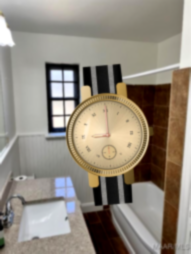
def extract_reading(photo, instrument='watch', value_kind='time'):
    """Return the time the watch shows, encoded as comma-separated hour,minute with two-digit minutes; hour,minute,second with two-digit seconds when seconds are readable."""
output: 9,00
